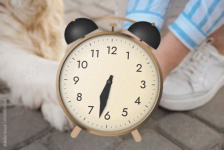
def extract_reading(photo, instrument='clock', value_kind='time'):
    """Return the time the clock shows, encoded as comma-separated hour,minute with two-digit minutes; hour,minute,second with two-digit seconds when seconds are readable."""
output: 6,32
